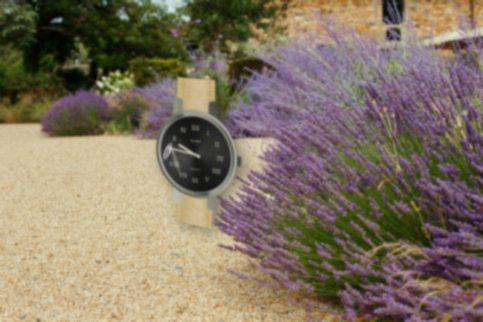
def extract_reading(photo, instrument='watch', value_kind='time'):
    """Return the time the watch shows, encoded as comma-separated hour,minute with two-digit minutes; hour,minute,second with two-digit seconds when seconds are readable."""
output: 9,46
